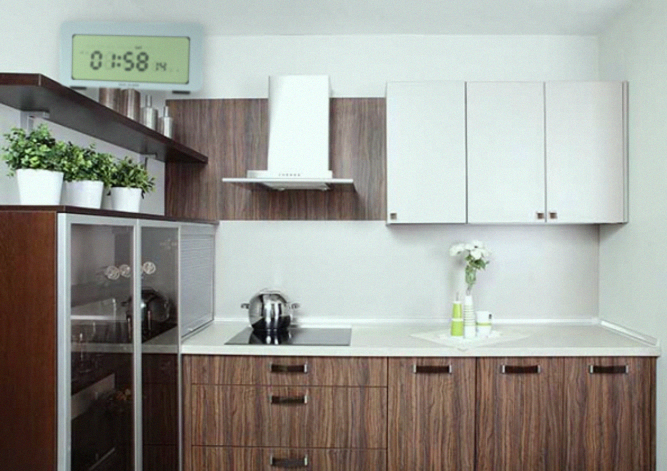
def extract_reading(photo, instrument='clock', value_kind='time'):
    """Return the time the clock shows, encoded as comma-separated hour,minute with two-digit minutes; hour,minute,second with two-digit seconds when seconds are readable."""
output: 1,58,14
